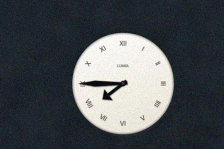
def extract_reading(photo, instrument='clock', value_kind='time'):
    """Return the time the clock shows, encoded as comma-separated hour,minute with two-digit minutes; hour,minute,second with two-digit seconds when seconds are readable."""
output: 7,45
